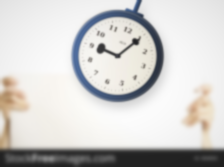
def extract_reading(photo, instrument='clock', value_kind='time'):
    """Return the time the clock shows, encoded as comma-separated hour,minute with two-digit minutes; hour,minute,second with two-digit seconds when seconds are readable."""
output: 9,05
